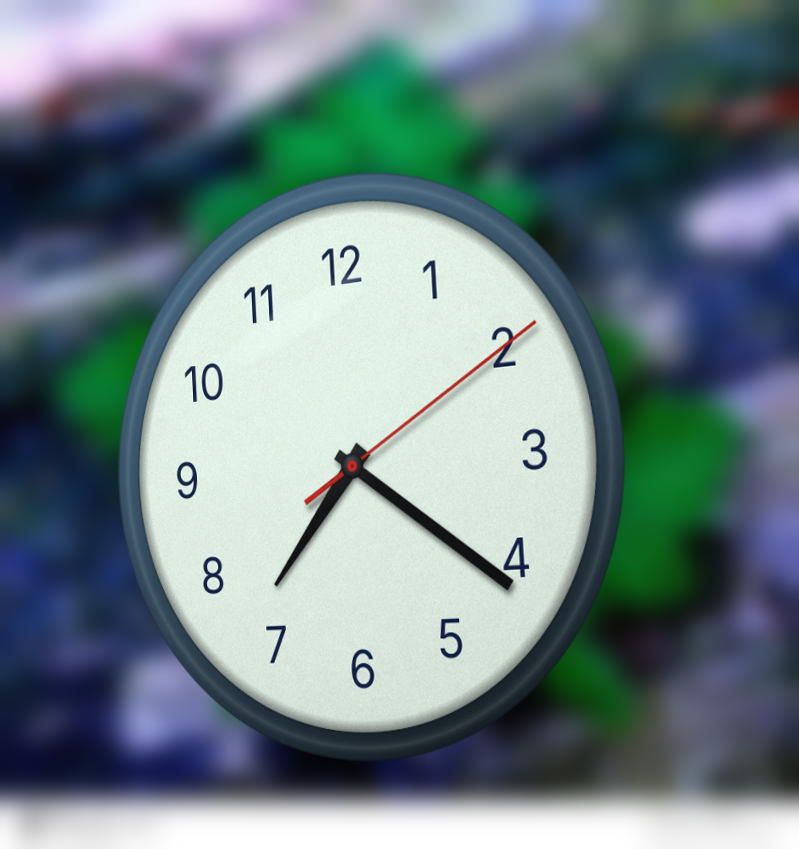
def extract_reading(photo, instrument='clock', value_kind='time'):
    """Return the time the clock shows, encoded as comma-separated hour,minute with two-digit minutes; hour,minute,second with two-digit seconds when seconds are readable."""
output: 7,21,10
